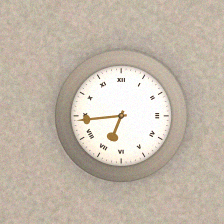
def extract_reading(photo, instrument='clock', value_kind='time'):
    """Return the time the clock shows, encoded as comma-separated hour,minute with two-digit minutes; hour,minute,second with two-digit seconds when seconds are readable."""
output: 6,44
